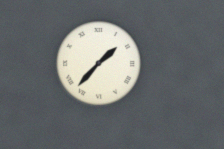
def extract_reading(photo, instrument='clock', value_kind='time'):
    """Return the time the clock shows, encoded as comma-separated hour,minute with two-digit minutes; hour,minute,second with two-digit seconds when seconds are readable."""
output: 1,37
